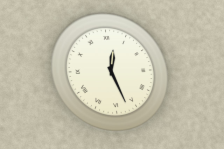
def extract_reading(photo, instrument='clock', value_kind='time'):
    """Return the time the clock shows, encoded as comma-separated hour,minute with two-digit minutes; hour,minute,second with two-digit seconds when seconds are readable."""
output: 12,27
